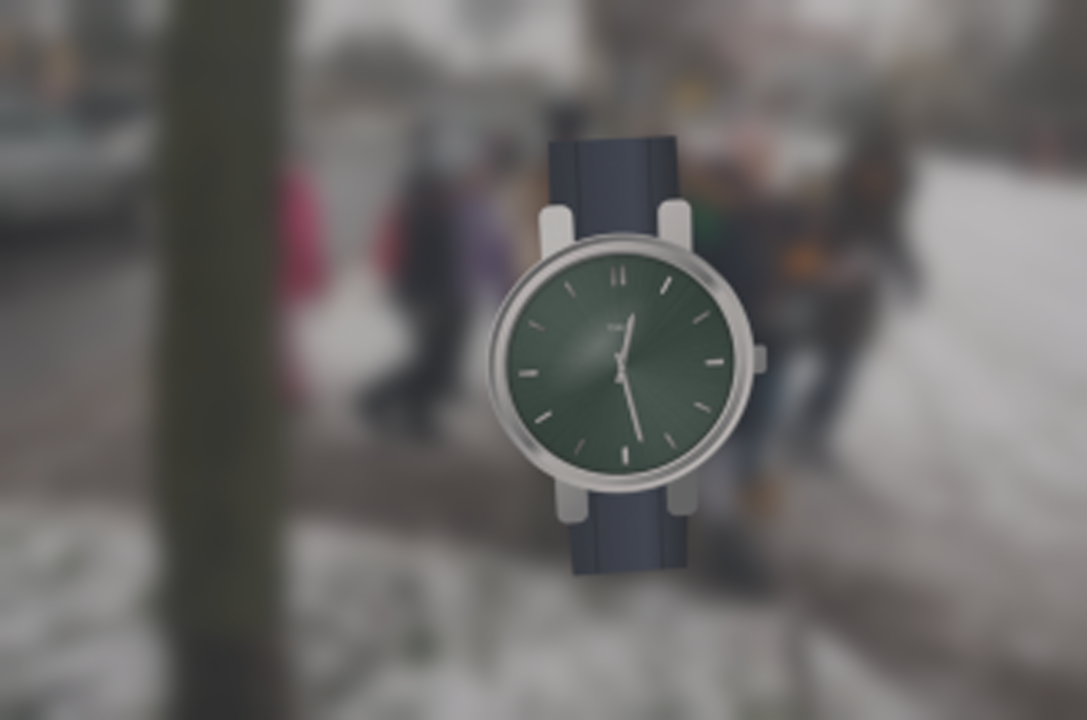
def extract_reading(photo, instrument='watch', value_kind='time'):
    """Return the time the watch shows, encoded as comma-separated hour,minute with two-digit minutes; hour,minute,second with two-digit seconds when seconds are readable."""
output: 12,28
